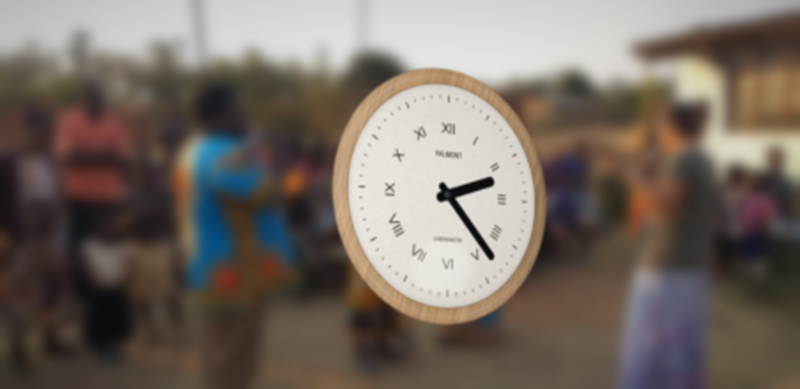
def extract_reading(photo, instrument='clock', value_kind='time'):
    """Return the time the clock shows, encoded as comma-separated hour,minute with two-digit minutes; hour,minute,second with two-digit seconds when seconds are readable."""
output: 2,23
